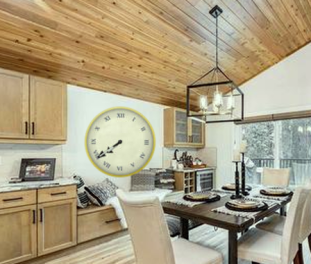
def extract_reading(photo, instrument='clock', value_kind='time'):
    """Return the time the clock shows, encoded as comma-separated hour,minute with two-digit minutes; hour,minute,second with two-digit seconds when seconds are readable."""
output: 7,39
